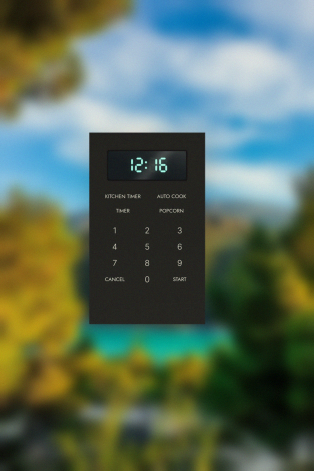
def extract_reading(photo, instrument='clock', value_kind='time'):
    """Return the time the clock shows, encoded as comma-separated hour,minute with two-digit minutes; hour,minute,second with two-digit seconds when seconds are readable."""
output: 12,16
